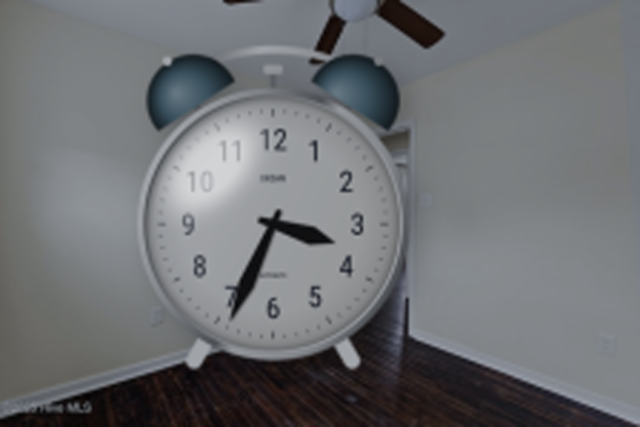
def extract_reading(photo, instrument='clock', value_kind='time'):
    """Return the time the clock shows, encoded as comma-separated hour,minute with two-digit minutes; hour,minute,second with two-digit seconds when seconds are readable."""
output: 3,34
